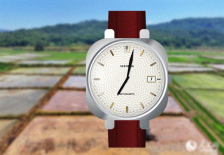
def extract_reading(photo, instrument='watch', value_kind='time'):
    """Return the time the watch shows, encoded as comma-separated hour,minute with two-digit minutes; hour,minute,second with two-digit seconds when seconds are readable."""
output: 7,02
